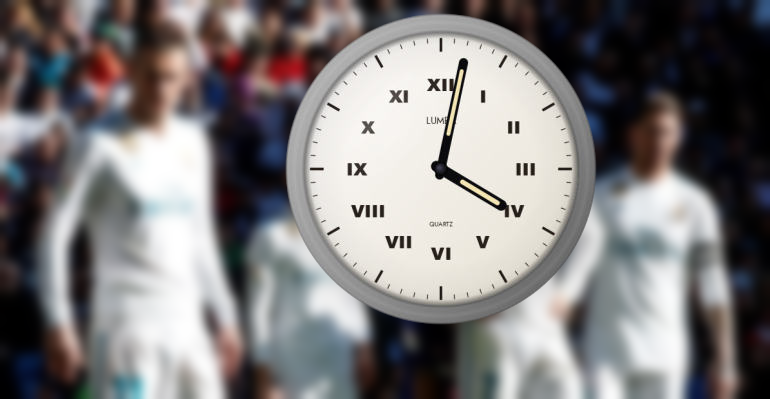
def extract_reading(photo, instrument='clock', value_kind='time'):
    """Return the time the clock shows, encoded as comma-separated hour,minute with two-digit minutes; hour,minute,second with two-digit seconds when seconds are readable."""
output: 4,02
